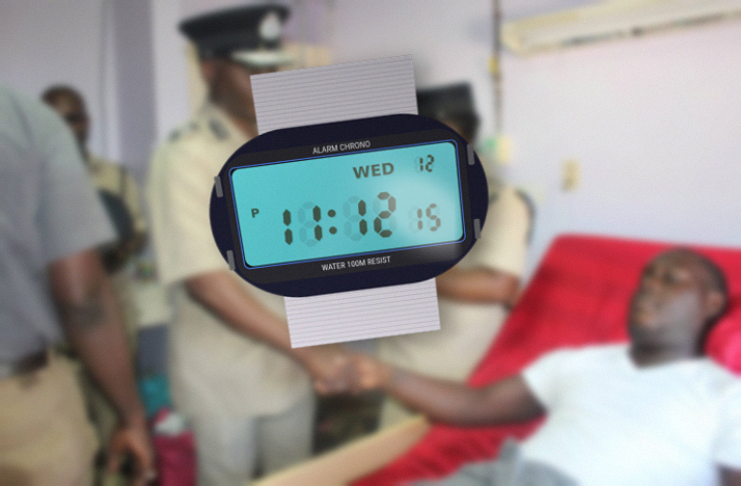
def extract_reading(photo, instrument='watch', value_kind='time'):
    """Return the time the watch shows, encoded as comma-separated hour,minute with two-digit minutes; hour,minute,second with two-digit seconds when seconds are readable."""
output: 11,12,15
